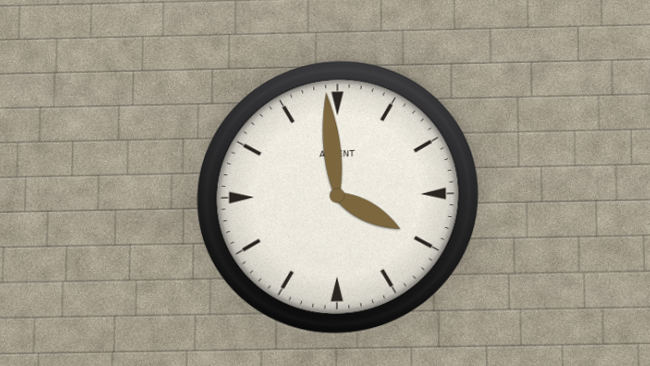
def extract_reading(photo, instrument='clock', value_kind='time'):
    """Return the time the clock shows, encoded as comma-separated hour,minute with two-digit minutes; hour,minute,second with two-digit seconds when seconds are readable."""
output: 3,59
